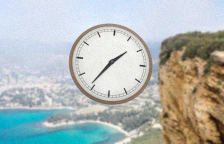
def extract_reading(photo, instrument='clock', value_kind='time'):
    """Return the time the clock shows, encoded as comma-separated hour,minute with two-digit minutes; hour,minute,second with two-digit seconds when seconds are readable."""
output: 1,36
